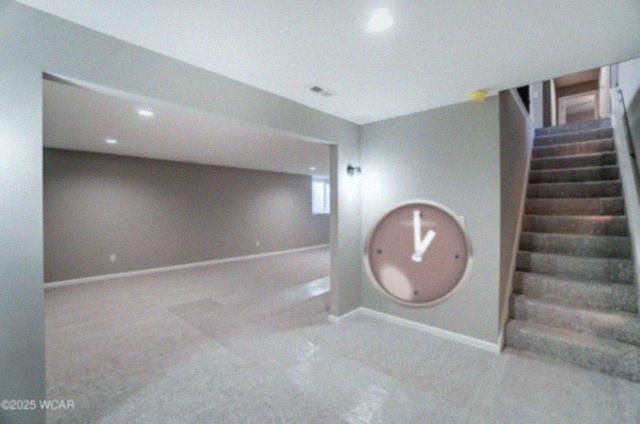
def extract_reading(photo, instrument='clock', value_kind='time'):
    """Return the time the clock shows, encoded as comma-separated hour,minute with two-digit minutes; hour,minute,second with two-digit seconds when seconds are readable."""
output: 12,59
